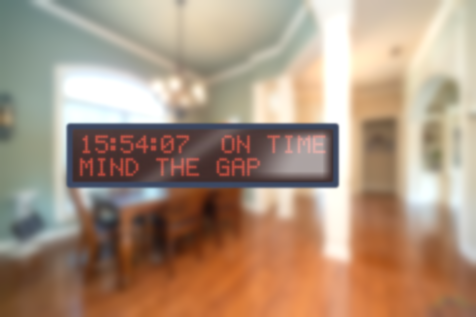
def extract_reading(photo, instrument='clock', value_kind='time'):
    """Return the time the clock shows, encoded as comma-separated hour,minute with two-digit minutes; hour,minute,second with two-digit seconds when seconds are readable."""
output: 15,54,07
